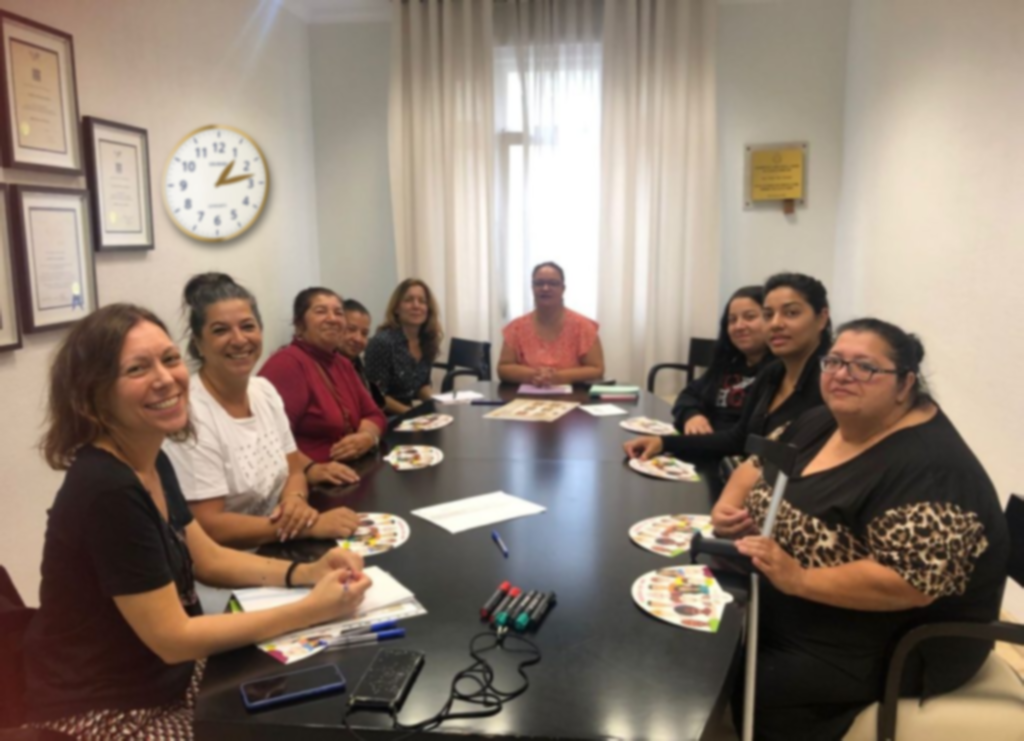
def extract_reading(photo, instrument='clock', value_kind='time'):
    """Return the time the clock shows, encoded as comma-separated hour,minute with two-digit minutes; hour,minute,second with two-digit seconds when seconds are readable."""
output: 1,13
